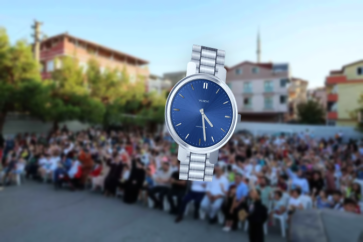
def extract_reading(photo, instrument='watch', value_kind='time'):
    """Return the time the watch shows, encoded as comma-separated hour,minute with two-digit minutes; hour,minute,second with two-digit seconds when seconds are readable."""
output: 4,28
